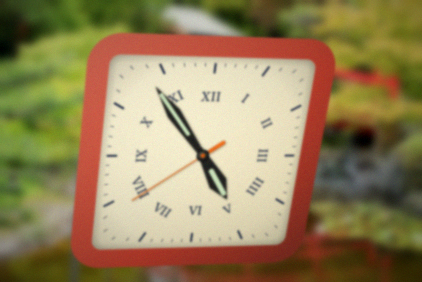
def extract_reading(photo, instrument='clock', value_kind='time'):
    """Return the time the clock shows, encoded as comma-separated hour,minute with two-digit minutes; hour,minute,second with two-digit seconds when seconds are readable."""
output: 4,53,39
